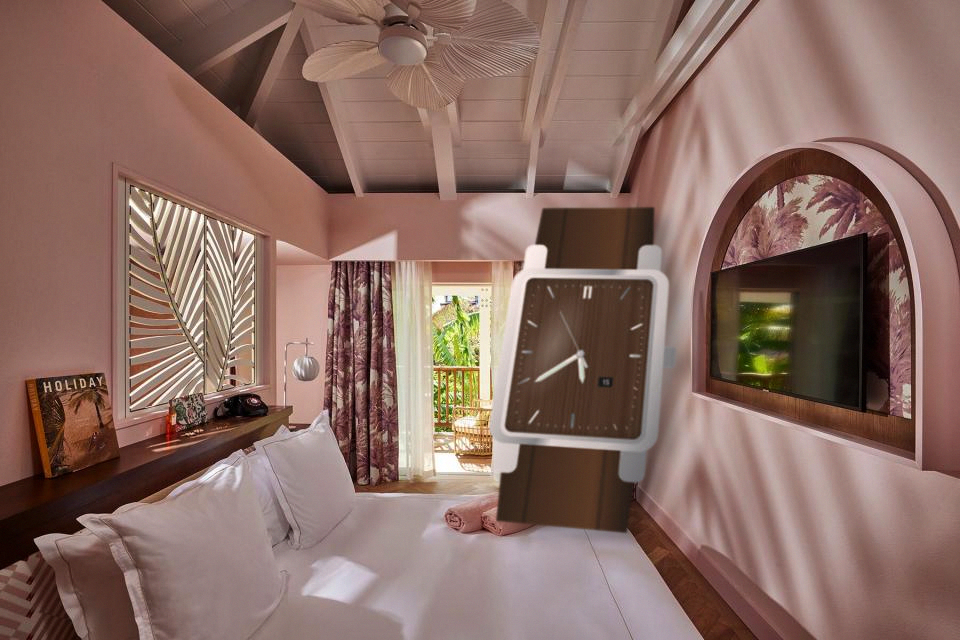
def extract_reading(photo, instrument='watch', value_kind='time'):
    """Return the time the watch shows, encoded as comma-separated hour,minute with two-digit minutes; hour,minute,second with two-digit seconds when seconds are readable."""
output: 5,38,55
